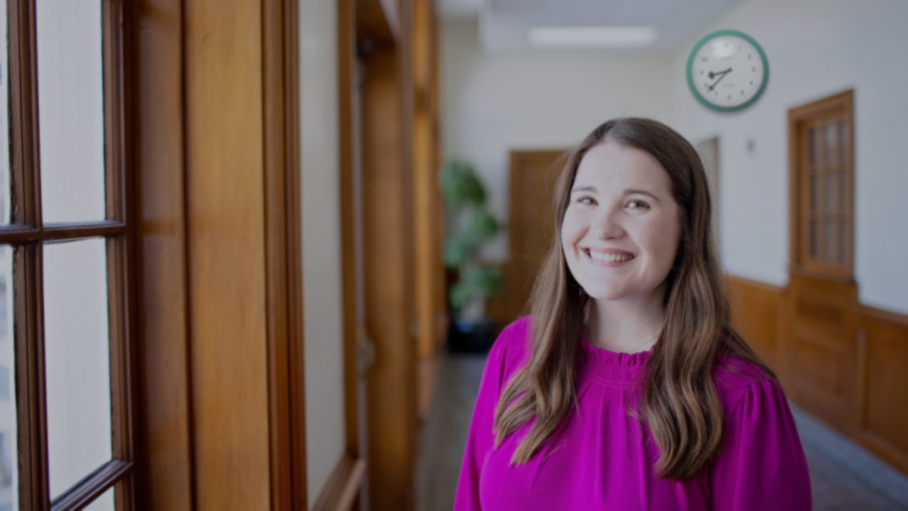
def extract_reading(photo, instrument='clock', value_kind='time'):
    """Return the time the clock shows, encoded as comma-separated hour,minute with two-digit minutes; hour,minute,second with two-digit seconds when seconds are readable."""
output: 8,38
